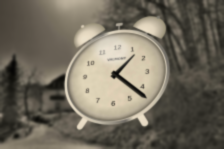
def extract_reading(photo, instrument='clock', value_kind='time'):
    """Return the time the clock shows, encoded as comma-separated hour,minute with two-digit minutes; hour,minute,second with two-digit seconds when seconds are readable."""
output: 1,22
